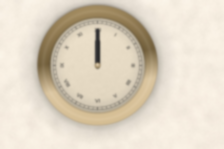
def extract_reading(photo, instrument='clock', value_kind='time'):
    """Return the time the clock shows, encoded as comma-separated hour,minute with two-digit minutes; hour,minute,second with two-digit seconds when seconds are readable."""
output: 12,00
